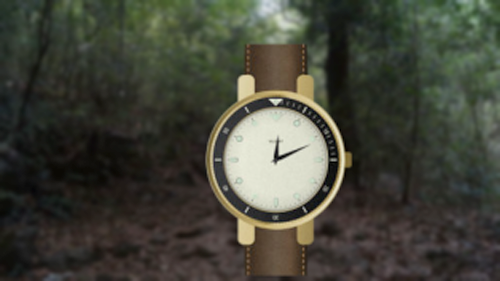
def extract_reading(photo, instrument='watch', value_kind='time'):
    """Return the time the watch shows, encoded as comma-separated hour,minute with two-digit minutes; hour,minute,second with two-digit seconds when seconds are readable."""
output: 12,11
